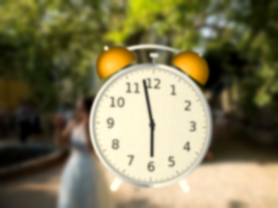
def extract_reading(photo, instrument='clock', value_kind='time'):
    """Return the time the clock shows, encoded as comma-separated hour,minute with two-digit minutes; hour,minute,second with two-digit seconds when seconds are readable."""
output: 5,58
